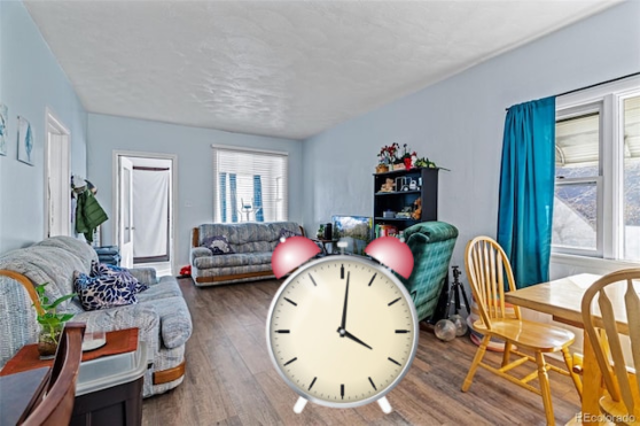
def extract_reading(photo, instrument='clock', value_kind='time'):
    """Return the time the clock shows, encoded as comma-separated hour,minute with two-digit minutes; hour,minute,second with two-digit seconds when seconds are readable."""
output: 4,01
